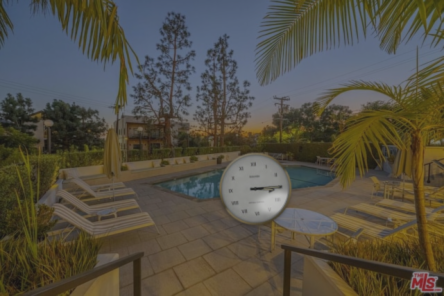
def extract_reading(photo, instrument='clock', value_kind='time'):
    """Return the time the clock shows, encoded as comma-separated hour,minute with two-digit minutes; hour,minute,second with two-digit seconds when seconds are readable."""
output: 3,15
